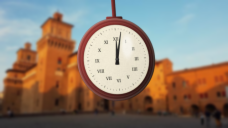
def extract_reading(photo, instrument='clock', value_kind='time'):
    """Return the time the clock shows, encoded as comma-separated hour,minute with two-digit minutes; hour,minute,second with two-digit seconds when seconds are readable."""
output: 12,02
